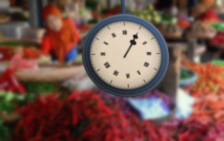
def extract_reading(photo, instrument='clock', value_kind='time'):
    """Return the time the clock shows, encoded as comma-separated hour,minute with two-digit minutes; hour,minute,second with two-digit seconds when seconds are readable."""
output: 1,05
